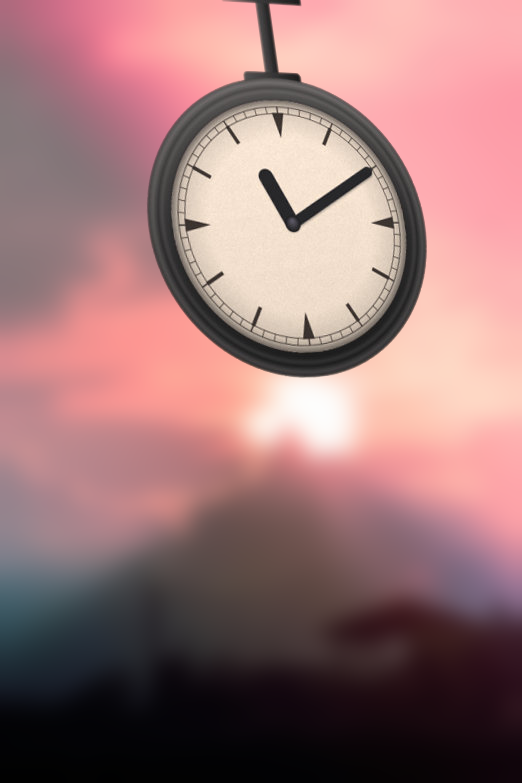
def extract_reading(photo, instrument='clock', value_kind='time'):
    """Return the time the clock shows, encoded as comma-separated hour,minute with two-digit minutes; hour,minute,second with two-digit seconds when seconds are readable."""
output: 11,10
